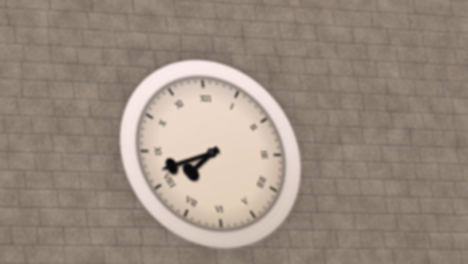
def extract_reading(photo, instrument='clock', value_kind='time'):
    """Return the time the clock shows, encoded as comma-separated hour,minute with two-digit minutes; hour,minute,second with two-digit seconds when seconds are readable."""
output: 7,42
